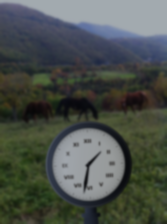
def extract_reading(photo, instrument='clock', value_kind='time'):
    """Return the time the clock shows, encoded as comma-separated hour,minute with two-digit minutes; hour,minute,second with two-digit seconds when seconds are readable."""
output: 1,32
